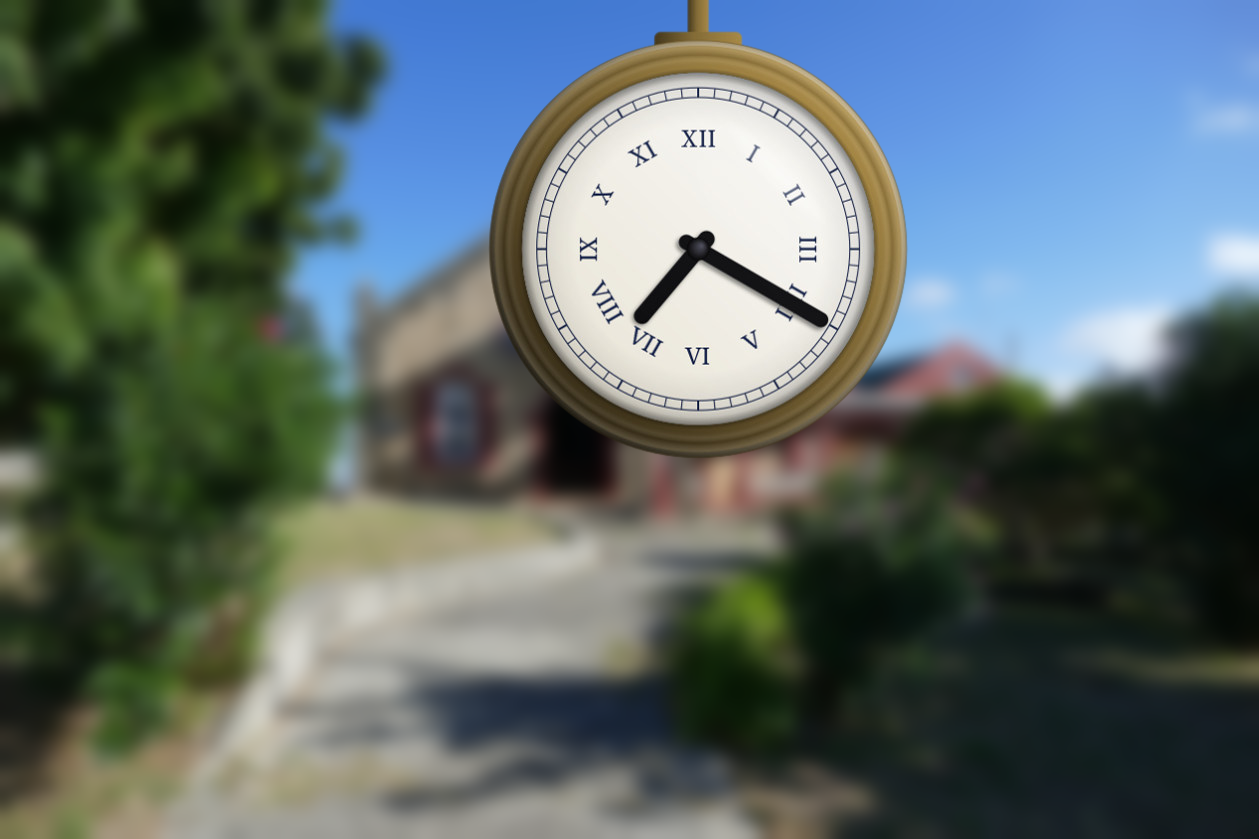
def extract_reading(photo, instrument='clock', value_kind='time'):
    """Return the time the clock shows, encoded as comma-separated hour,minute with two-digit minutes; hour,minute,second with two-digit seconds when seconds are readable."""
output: 7,20
